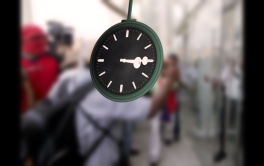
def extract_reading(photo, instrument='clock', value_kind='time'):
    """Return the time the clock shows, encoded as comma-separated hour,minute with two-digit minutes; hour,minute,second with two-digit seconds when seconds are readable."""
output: 3,15
